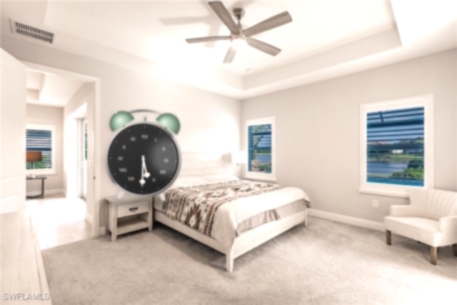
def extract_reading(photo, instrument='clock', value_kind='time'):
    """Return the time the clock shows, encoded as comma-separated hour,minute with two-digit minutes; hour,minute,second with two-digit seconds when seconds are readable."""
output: 5,30
